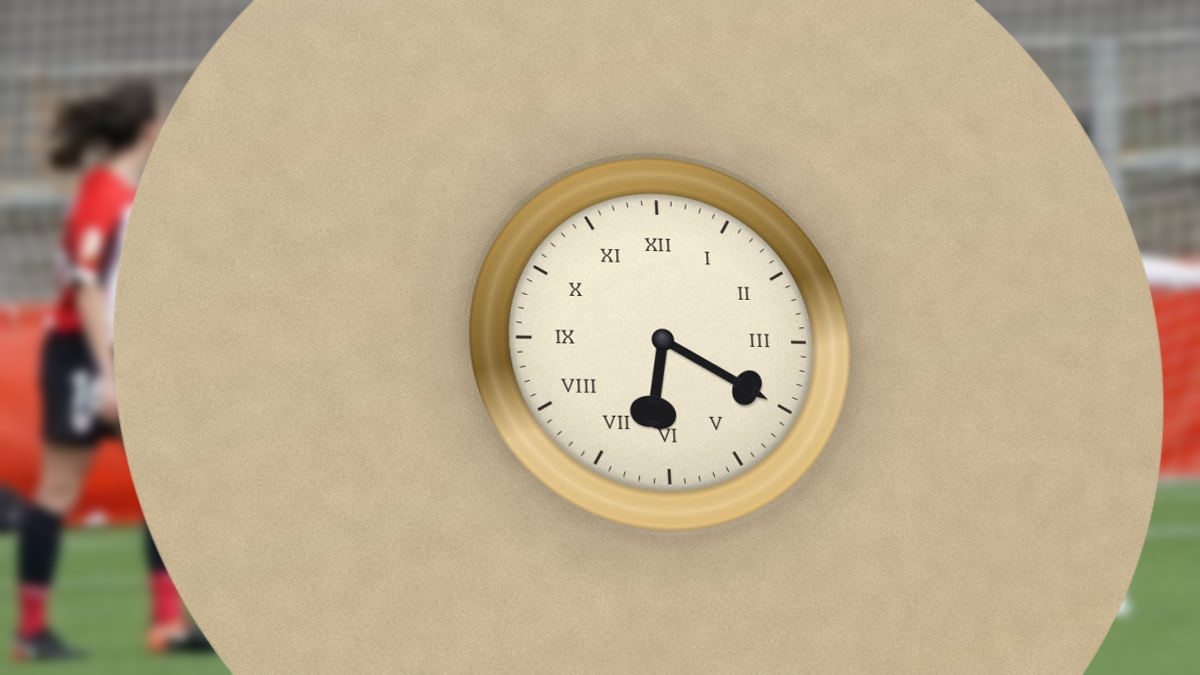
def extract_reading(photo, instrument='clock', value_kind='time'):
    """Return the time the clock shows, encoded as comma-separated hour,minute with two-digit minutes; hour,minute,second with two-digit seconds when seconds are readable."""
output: 6,20
